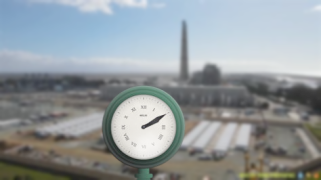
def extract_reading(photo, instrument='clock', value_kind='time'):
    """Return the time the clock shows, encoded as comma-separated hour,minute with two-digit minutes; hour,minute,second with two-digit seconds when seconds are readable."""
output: 2,10
